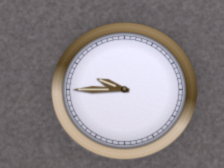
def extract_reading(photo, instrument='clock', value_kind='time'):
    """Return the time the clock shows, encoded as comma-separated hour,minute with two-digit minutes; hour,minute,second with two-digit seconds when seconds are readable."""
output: 9,45
